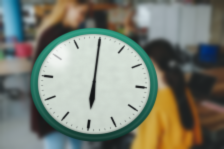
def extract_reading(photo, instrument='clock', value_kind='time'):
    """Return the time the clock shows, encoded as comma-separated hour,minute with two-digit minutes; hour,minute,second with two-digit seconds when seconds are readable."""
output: 6,00
